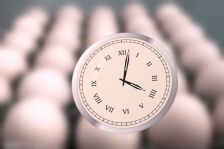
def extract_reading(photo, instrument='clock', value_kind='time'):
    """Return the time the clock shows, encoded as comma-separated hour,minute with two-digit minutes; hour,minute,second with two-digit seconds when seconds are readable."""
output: 4,02
